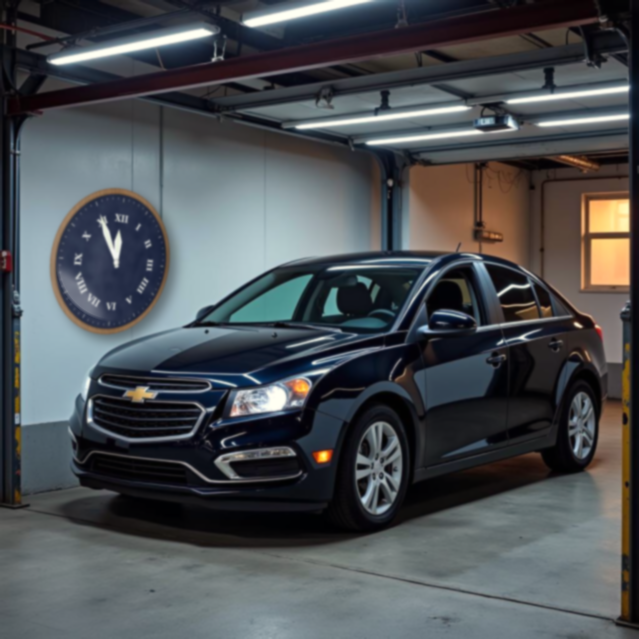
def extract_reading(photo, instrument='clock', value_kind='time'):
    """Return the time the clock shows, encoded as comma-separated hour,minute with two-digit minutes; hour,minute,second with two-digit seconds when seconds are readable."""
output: 11,55
